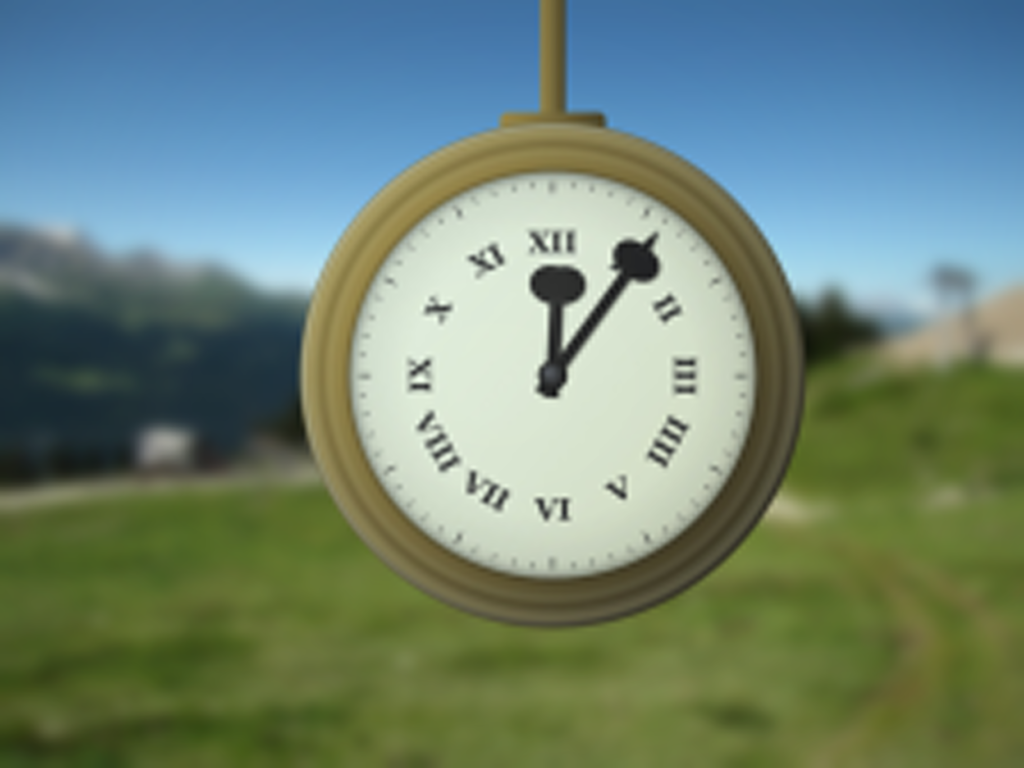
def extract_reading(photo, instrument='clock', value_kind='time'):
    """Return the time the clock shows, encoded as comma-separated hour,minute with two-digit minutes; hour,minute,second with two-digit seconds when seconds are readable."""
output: 12,06
